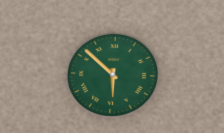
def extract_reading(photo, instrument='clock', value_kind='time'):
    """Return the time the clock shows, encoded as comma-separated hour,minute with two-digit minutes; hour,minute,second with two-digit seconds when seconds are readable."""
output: 5,52
